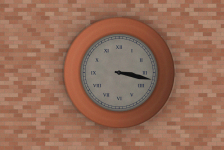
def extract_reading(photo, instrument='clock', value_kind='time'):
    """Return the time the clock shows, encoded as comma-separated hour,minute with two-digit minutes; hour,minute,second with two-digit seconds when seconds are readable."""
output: 3,17
